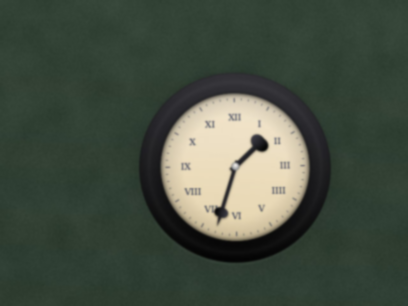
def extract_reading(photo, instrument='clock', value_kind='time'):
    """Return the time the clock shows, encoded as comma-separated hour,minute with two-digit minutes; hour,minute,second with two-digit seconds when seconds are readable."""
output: 1,33
